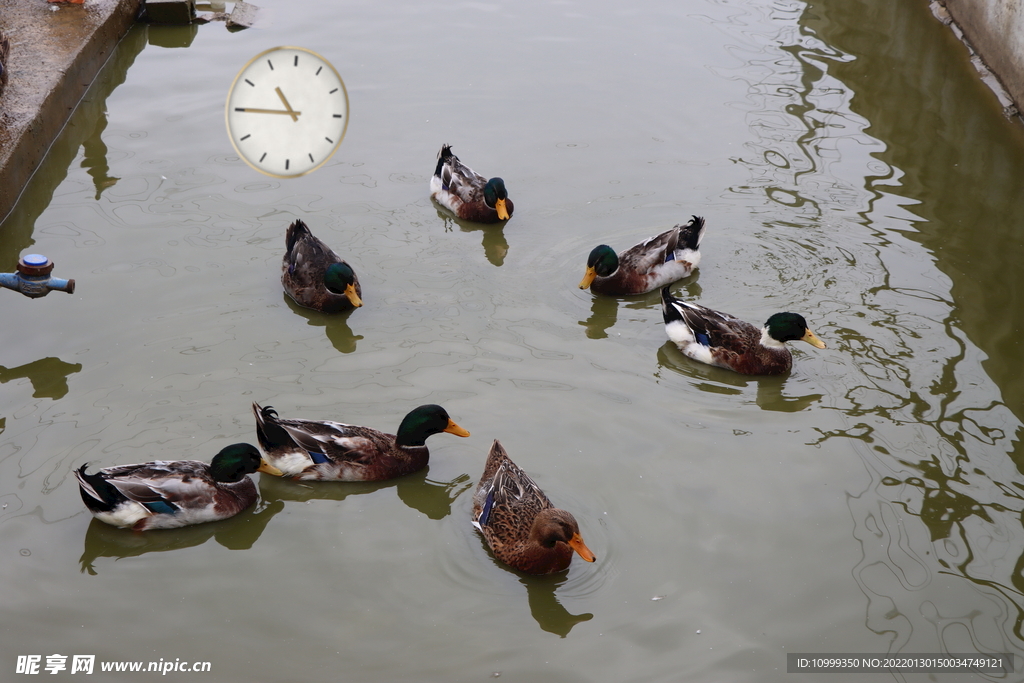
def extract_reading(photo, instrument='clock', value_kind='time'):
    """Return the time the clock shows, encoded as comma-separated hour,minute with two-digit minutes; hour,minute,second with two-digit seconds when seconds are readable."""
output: 10,45
